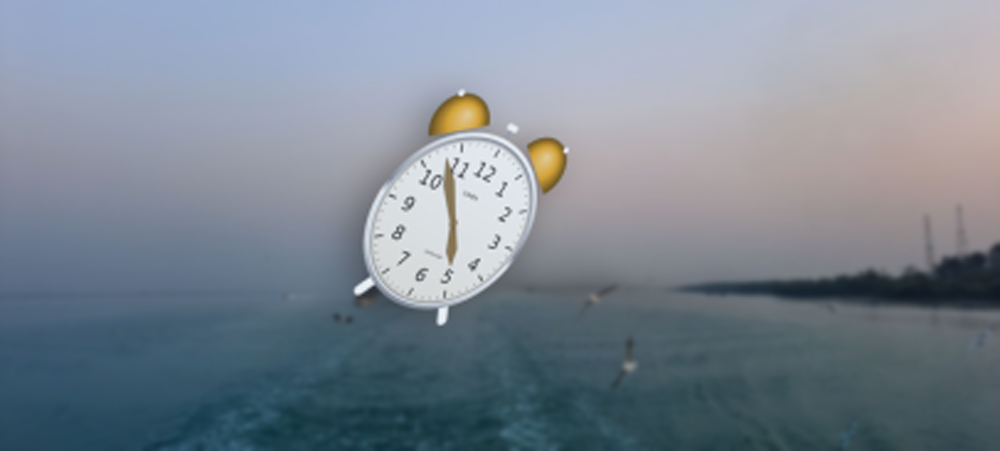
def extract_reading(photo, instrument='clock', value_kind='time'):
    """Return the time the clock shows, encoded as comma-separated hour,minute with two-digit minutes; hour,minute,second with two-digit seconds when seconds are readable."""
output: 4,53
